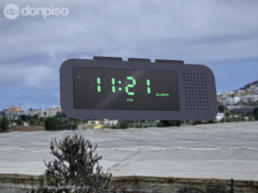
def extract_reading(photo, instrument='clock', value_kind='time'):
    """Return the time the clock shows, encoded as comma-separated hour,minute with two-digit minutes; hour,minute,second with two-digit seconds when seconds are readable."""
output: 11,21
